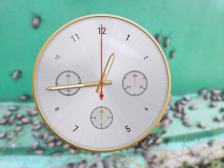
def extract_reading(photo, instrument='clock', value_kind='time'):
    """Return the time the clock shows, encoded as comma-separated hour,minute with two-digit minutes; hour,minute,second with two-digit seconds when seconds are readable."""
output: 12,44
